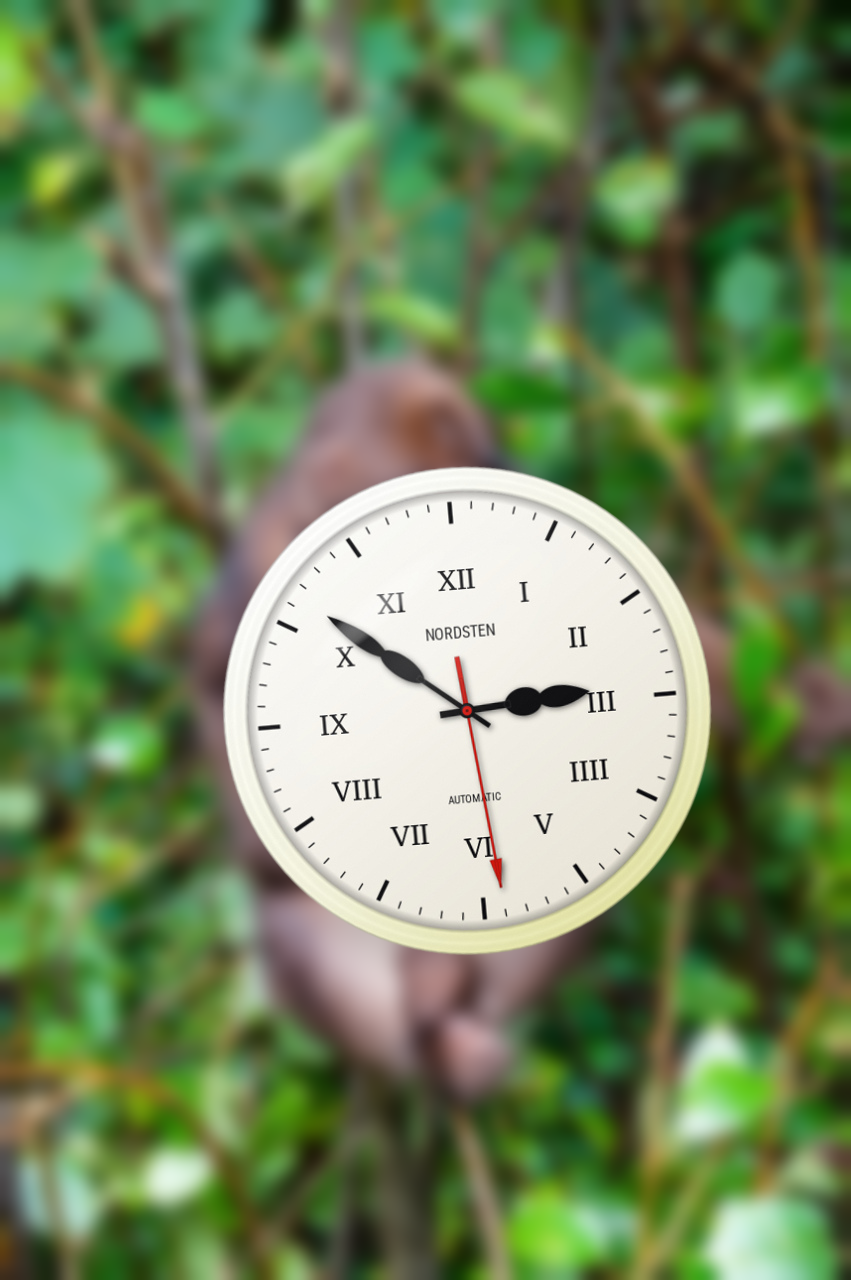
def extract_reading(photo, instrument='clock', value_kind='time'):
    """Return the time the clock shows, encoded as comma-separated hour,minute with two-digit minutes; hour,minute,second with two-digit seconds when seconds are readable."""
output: 2,51,29
